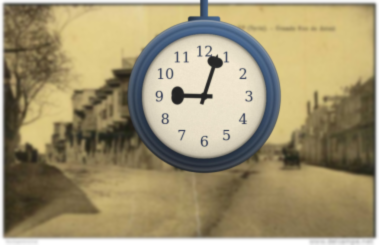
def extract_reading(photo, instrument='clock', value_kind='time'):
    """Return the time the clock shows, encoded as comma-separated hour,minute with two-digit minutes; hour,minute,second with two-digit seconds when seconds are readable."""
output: 9,03
